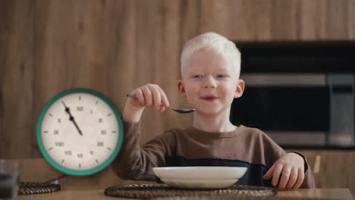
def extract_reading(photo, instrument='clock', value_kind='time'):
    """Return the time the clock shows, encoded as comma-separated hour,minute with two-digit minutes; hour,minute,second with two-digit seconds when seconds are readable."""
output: 10,55
